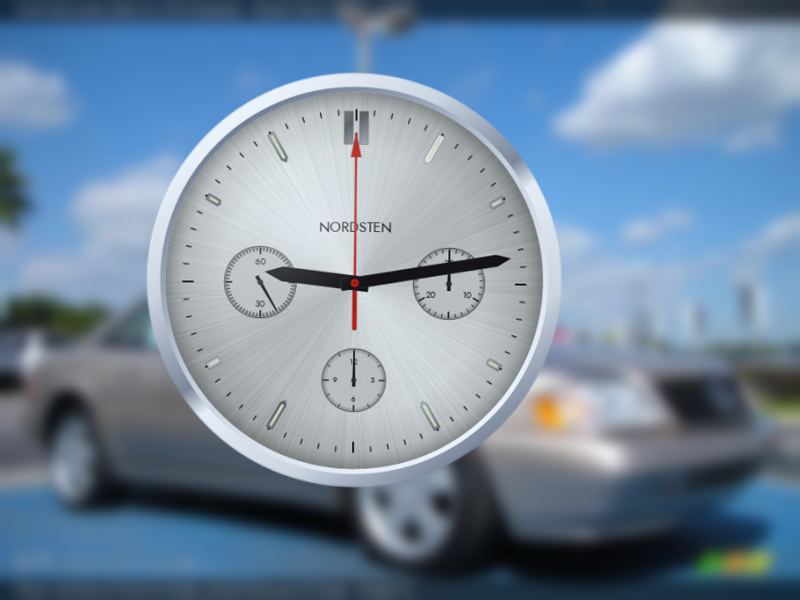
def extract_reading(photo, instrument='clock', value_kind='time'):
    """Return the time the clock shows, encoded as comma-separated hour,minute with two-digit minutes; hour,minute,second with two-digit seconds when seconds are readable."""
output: 9,13,25
